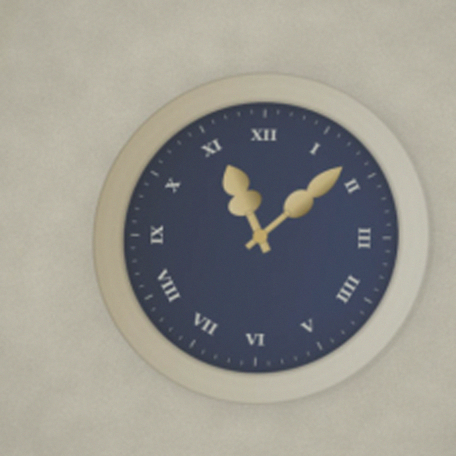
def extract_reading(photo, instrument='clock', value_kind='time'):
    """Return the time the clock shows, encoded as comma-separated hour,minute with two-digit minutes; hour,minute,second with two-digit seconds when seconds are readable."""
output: 11,08
